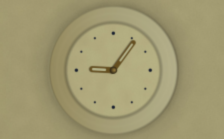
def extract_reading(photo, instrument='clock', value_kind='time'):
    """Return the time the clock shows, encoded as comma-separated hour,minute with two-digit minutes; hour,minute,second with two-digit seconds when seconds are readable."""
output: 9,06
